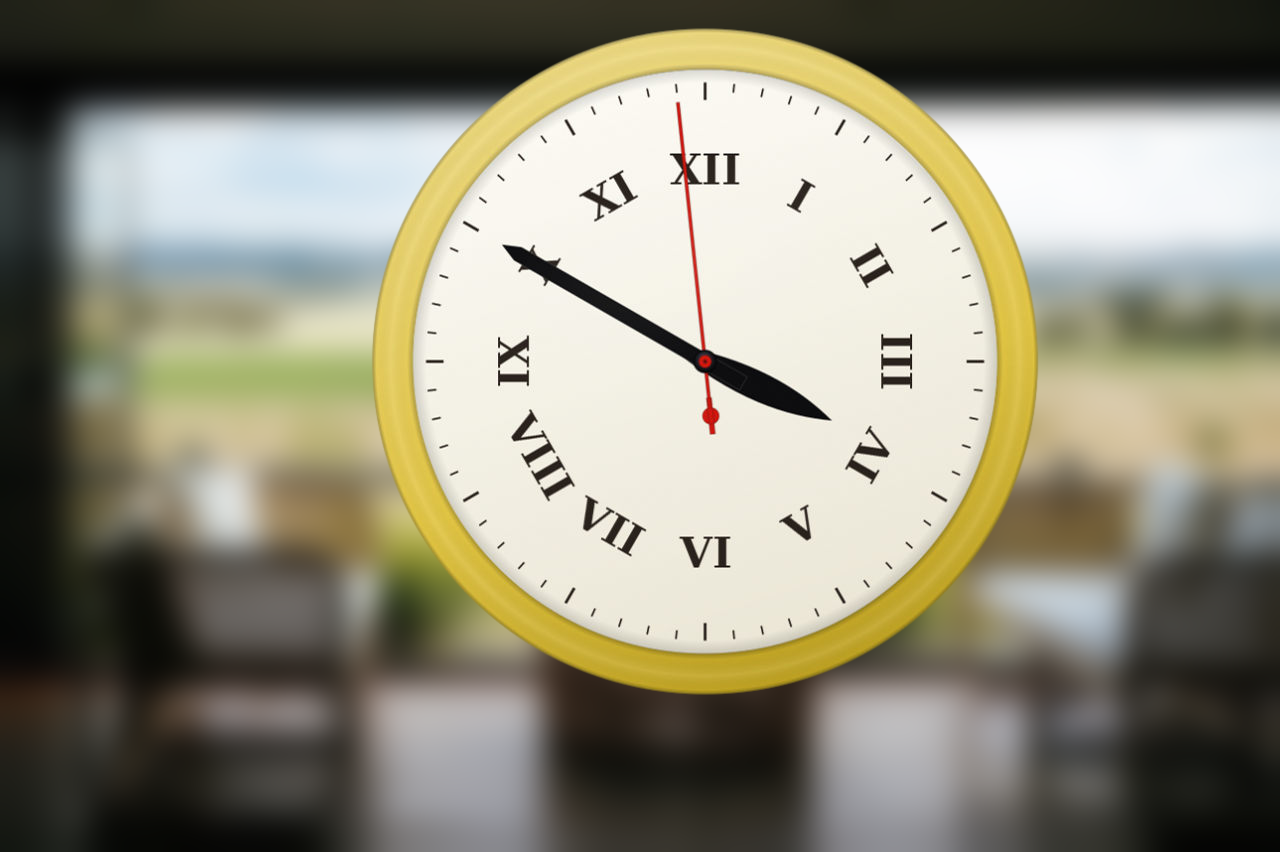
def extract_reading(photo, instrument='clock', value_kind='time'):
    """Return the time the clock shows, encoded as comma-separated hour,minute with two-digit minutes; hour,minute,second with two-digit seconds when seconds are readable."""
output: 3,49,59
